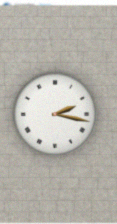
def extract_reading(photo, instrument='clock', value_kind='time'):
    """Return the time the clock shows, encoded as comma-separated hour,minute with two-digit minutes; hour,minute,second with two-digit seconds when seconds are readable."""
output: 2,17
